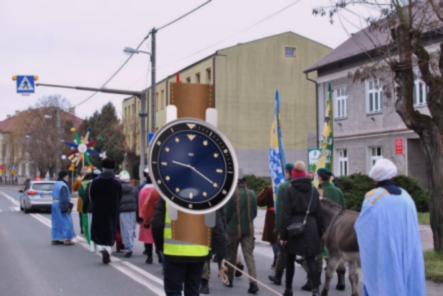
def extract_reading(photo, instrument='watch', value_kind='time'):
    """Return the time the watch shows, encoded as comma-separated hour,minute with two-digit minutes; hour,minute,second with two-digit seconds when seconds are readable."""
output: 9,20
